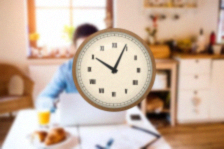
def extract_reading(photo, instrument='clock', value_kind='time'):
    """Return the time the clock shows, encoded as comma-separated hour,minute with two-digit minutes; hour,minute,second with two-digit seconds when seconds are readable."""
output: 10,04
